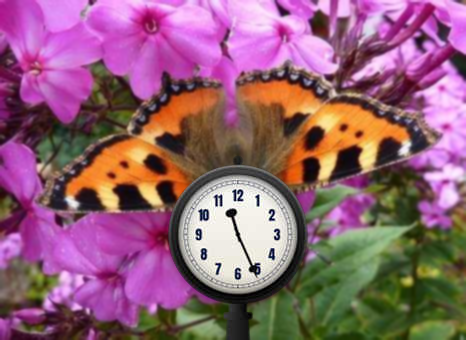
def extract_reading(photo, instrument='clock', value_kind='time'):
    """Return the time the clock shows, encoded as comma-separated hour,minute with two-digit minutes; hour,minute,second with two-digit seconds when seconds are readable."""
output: 11,26
